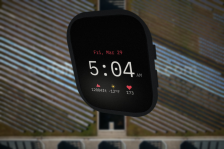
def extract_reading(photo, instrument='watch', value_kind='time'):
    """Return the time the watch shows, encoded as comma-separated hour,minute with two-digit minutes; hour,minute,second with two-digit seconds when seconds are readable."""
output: 5,04
